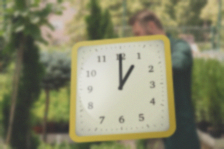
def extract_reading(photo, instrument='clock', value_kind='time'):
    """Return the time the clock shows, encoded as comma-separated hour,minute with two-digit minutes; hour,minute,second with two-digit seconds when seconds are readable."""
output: 1,00
